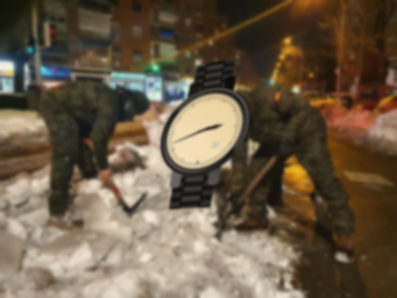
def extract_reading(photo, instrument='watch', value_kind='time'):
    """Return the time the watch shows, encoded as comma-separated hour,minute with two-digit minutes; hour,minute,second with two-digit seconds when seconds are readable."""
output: 2,42
